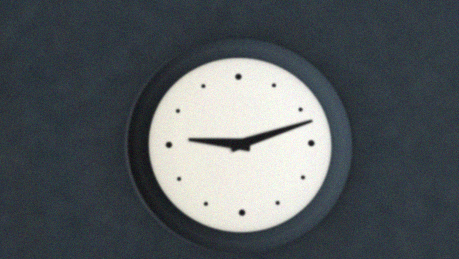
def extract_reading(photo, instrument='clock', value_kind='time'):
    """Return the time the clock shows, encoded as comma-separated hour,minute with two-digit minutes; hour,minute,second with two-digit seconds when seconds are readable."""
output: 9,12
